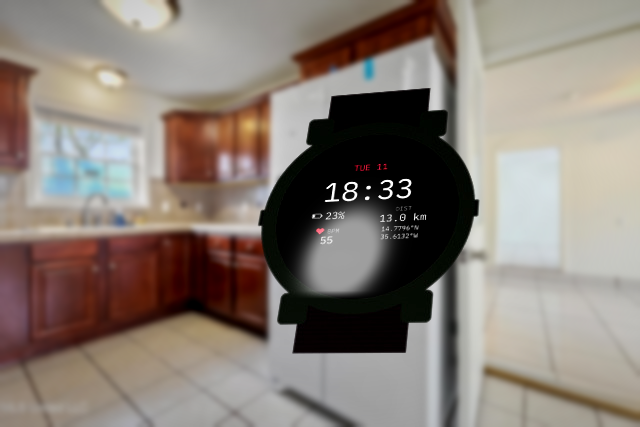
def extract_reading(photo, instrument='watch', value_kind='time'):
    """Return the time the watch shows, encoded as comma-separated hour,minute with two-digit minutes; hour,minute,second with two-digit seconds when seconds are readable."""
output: 18,33
